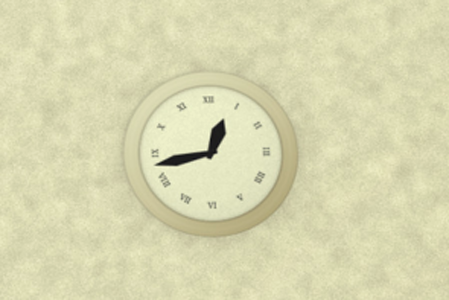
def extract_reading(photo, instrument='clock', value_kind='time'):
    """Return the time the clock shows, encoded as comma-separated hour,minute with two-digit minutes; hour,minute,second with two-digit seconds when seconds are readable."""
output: 12,43
